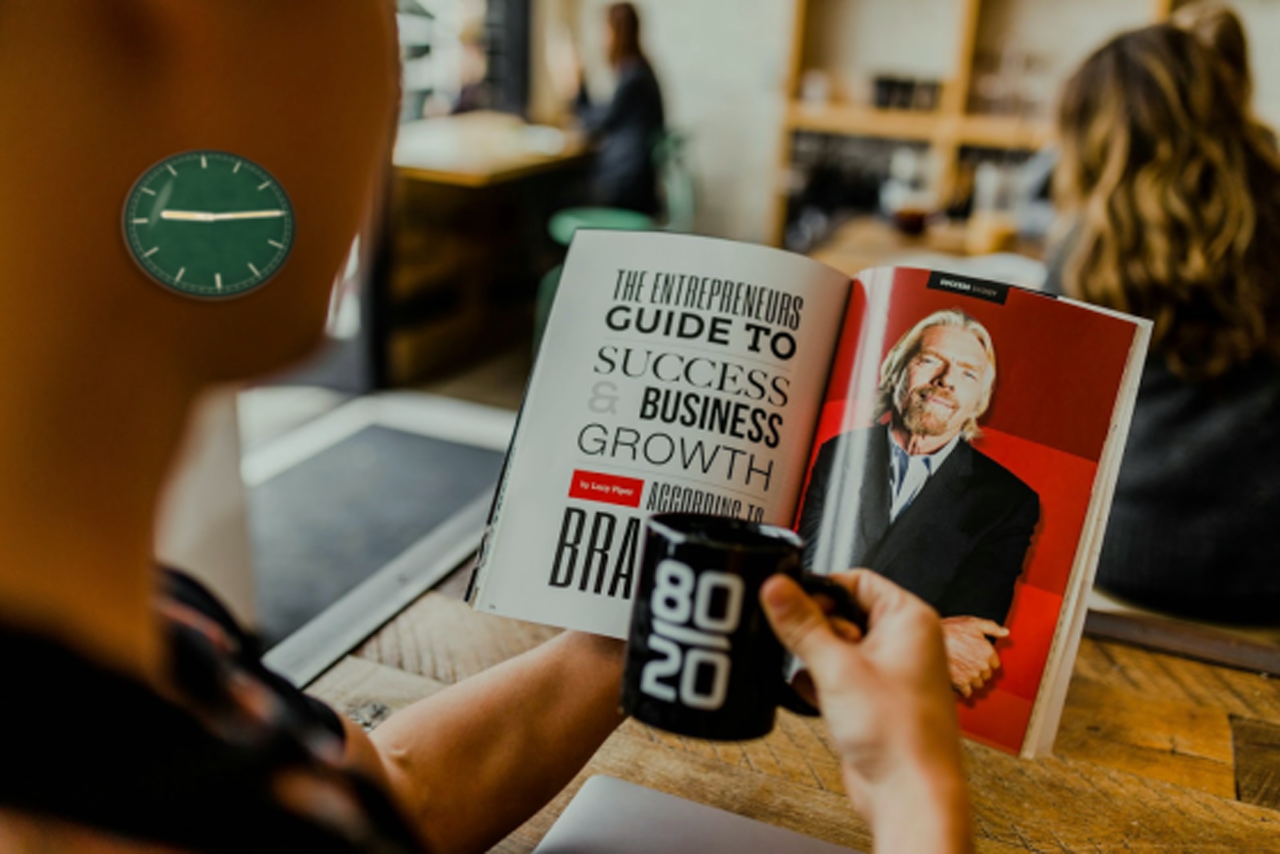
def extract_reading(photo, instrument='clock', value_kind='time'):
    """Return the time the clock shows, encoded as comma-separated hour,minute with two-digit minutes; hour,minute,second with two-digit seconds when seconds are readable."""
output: 9,15
